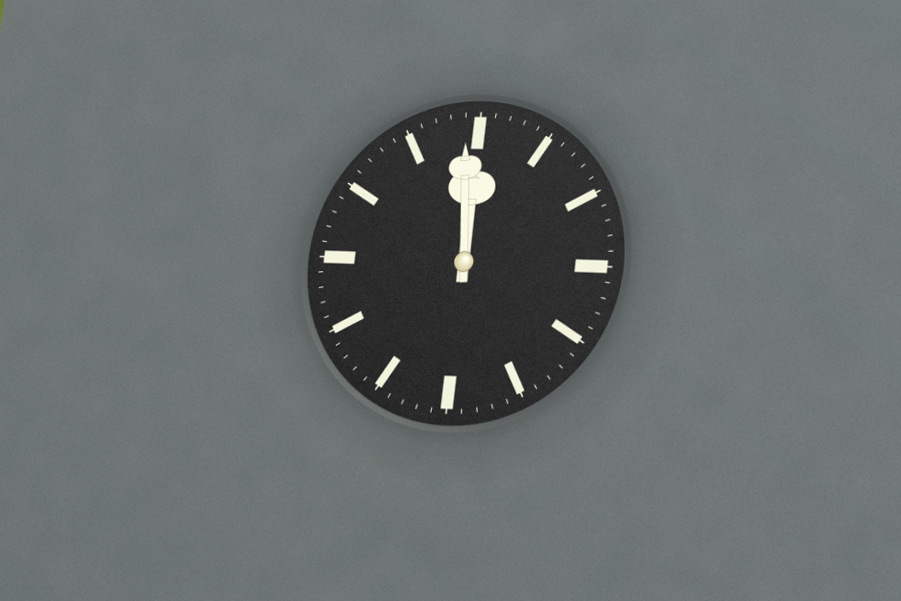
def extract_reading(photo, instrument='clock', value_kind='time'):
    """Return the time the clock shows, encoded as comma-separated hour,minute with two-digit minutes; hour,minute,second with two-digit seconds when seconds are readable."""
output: 11,59
